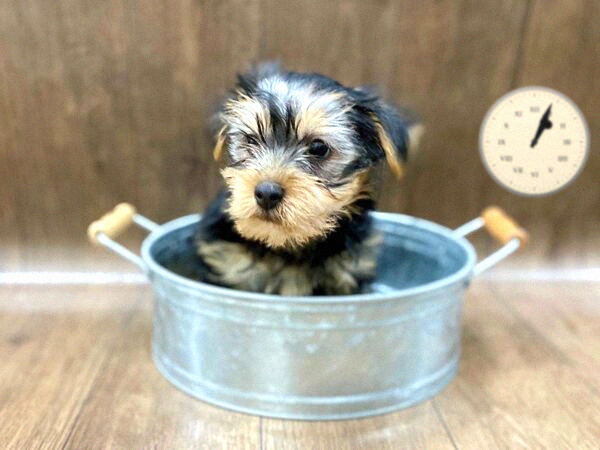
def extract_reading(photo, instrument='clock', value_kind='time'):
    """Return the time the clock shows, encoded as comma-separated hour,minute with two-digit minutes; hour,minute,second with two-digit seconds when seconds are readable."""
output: 1,04
